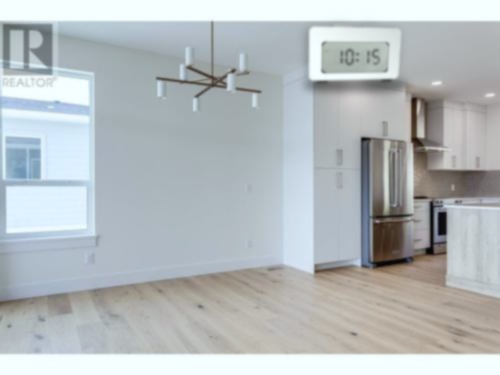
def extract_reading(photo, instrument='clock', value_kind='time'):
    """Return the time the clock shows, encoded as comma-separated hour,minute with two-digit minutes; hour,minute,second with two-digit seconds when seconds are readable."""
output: 10,15
